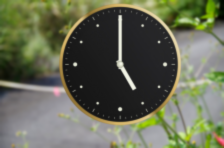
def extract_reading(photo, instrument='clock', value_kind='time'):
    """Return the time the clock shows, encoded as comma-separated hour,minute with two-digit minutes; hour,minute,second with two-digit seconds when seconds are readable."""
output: 5,00
